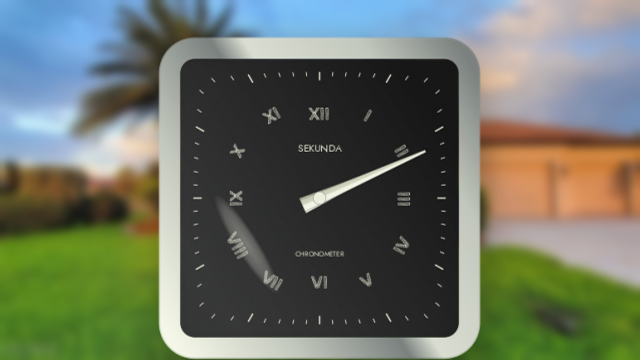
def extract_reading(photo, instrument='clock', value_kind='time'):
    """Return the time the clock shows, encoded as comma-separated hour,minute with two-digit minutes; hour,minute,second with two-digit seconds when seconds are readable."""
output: 2,11
